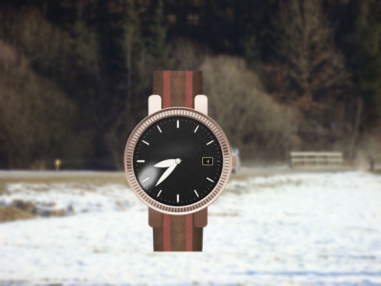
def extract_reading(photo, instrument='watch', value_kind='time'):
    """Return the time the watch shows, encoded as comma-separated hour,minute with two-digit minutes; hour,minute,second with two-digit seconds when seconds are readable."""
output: 8,37
